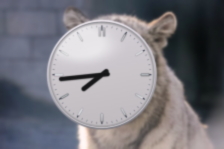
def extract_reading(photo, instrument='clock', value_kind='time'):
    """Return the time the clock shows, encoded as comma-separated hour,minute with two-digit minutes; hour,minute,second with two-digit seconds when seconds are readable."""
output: 7,44
